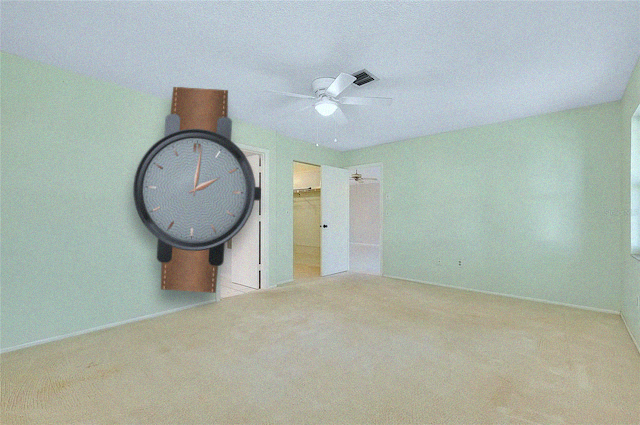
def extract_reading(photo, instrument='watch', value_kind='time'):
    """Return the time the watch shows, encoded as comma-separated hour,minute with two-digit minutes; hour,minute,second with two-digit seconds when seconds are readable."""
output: 2,01
